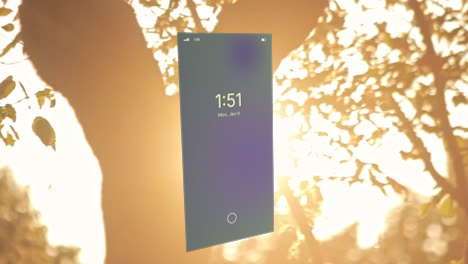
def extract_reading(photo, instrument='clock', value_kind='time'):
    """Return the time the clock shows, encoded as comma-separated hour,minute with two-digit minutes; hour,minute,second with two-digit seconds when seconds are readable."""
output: 1,51
